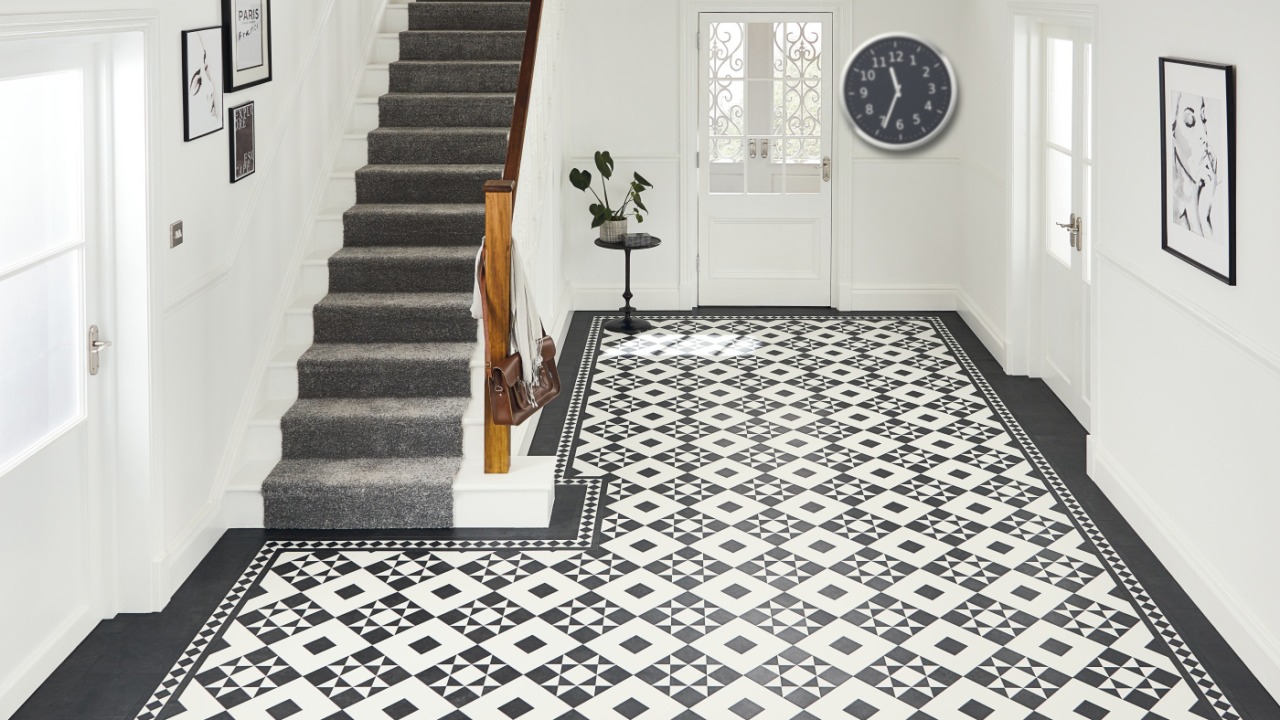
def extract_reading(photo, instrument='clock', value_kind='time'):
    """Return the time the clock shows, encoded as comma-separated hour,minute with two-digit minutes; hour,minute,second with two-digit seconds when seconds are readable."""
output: 11,34
